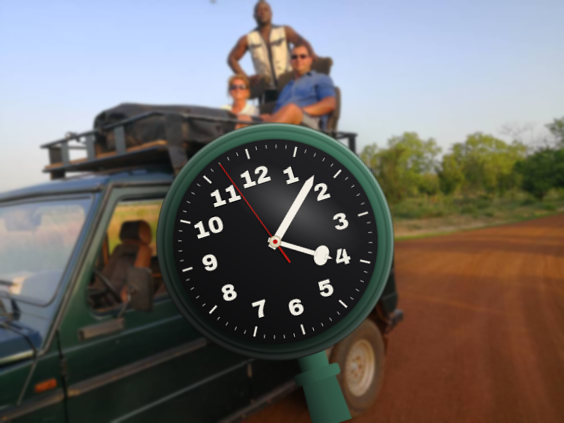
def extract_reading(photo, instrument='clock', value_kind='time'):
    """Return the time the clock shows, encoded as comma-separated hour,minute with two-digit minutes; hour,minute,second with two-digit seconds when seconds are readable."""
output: 4,07,57
